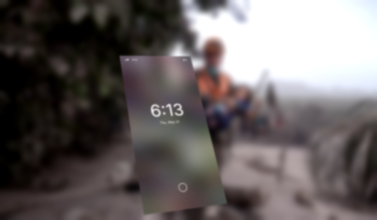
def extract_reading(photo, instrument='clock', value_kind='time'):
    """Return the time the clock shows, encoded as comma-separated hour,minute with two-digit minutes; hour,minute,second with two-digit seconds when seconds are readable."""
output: 6,13
